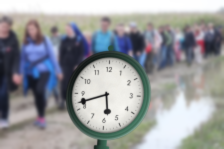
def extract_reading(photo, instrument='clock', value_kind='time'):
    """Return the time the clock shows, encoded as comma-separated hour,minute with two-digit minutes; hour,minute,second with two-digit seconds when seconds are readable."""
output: 5,42
